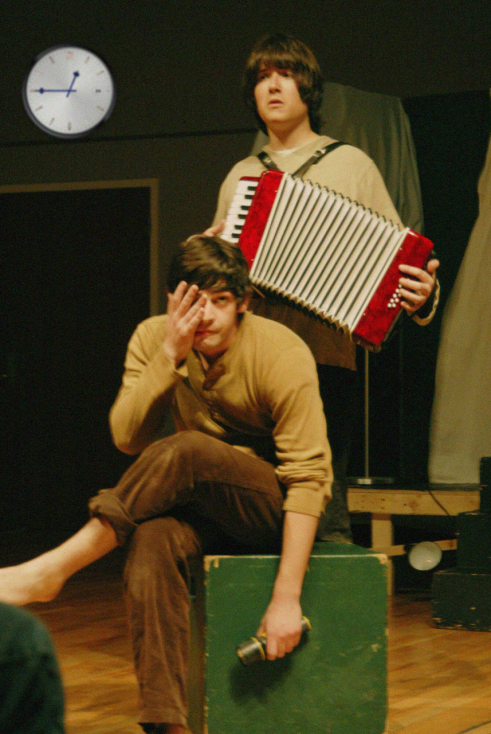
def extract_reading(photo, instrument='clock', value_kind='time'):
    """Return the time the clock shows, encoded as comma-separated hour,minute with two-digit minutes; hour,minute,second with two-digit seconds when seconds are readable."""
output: 12,45
